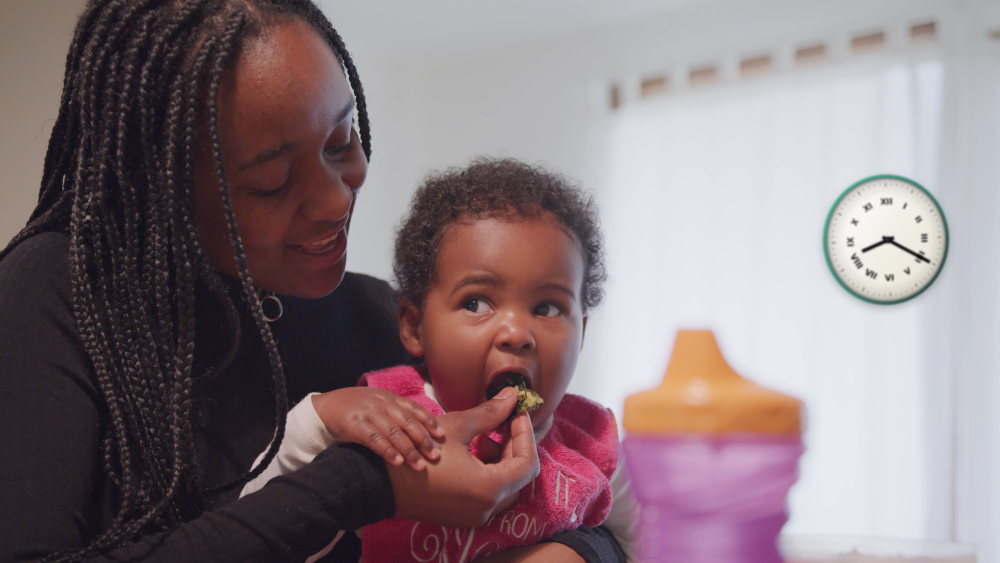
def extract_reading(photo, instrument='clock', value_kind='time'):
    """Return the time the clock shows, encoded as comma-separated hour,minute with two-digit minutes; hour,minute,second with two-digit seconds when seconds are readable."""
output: 8,20
